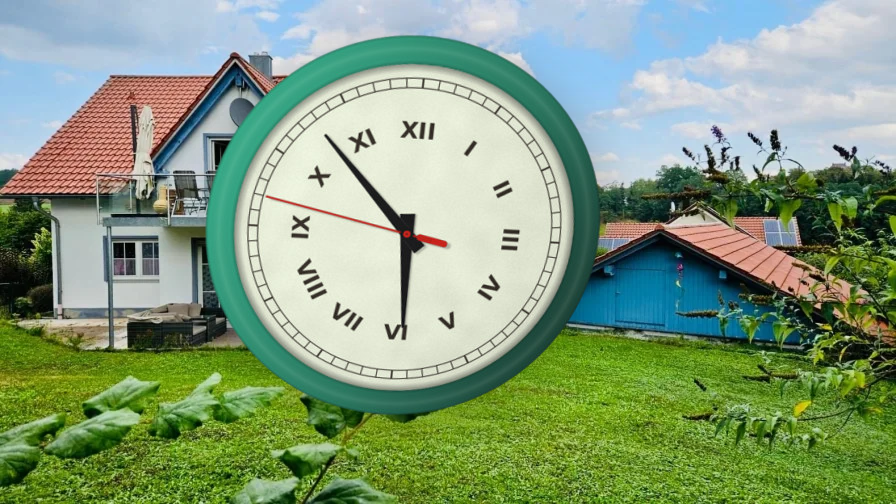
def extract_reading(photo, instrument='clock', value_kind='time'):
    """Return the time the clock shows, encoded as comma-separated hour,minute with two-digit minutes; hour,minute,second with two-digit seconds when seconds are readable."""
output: 5,52,47
